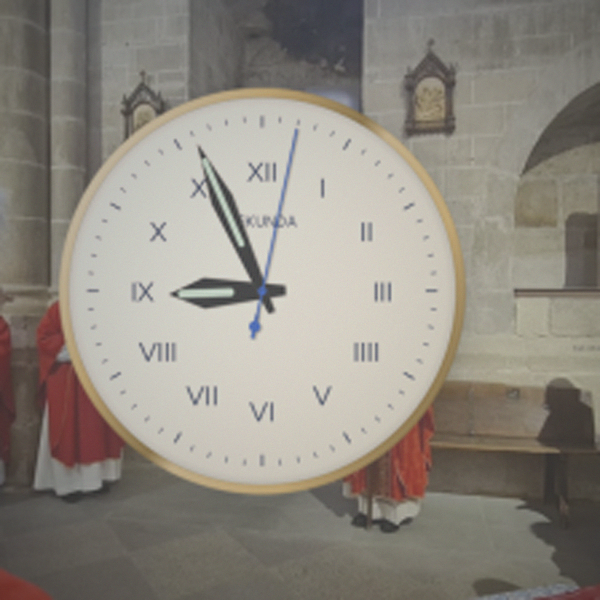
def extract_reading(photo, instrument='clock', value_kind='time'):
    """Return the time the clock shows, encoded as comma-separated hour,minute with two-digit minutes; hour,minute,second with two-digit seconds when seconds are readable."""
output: 8,56,02
